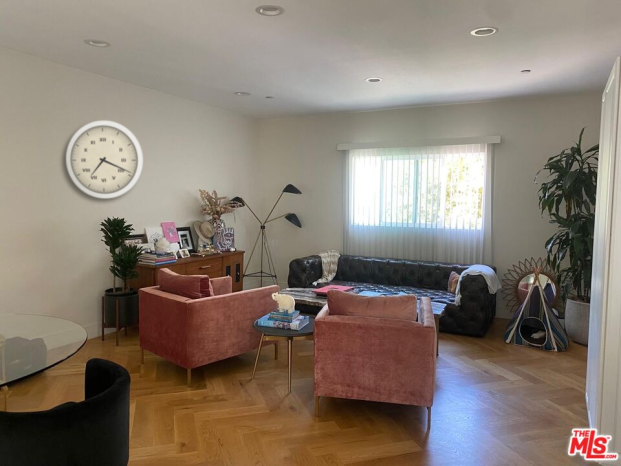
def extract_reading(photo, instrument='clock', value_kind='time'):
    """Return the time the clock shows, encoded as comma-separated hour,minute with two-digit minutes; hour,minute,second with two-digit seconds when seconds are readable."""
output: 7,19
